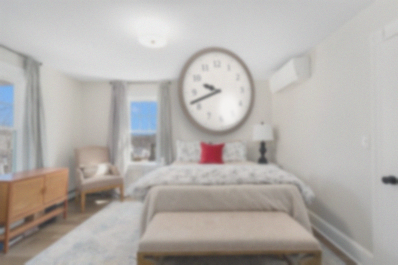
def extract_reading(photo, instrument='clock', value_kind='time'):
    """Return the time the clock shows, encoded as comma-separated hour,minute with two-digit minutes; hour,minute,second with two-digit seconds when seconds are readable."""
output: 9,42
